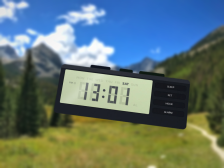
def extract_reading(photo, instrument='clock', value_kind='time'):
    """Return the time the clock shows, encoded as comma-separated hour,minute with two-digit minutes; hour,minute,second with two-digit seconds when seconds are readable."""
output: 13,01
